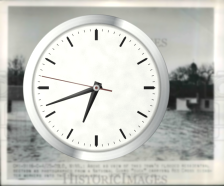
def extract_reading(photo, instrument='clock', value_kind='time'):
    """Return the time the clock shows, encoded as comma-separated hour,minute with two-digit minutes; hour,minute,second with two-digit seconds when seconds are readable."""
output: 6,41,47
